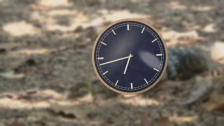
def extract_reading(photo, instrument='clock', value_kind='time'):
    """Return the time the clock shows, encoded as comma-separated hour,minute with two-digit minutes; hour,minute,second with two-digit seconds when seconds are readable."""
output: 6,43
